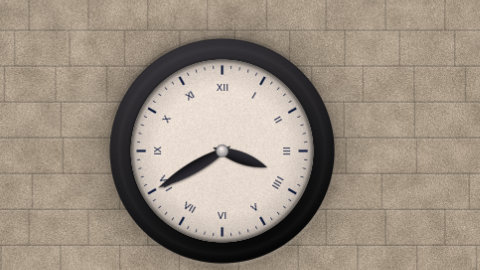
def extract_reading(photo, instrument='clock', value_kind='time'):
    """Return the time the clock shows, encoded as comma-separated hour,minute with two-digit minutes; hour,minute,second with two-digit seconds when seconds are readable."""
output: 3,40
